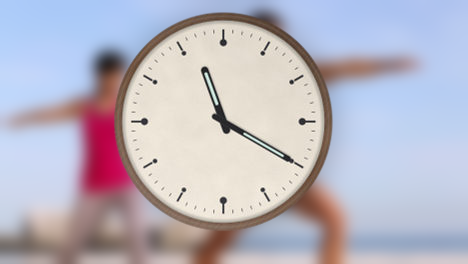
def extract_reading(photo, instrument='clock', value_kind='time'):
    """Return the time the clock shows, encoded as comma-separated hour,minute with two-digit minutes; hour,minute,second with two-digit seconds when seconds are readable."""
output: 11,20
